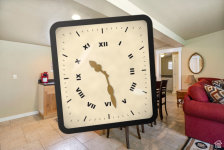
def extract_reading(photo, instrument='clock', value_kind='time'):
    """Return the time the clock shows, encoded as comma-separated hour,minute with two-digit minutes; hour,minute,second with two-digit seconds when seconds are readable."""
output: 10,28
